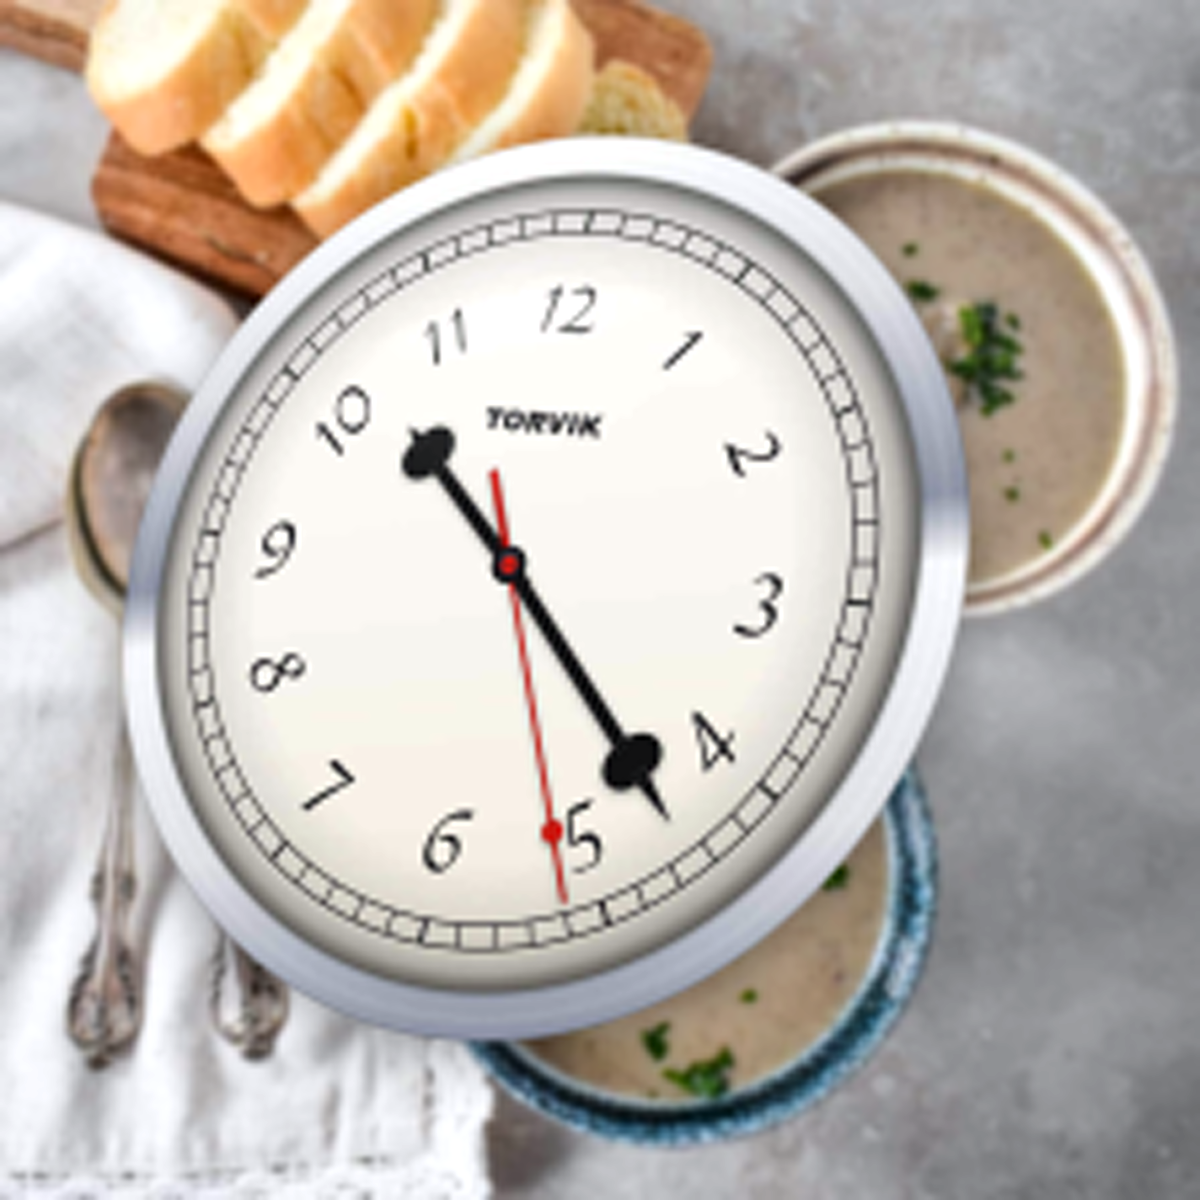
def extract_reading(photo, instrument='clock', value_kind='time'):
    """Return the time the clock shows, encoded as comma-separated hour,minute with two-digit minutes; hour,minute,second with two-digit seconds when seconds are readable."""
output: 10,22,26
